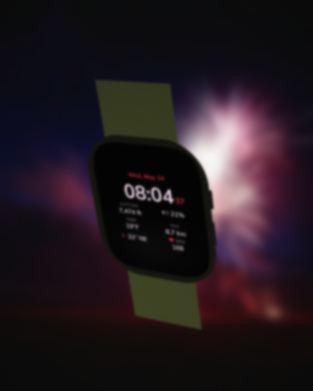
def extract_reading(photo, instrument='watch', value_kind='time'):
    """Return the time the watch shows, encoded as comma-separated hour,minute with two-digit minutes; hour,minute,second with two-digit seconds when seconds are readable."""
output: 8,04
